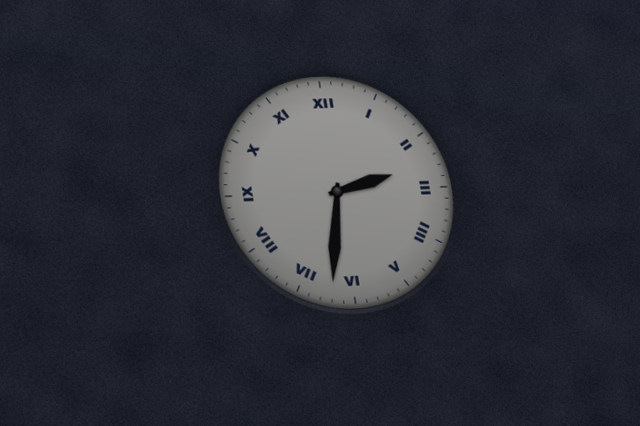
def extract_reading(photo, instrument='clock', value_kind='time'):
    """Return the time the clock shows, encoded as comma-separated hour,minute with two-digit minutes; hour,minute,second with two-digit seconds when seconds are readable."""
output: 2,32
